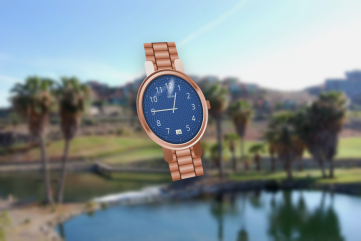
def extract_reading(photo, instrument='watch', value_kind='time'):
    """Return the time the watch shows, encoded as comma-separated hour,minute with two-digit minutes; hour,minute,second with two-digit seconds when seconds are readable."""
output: 12,45
